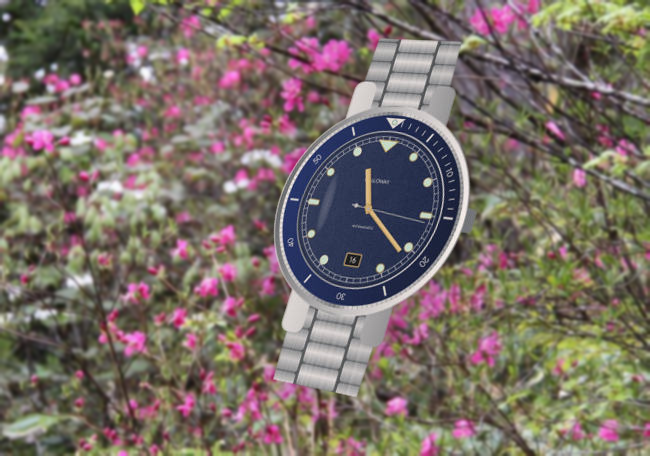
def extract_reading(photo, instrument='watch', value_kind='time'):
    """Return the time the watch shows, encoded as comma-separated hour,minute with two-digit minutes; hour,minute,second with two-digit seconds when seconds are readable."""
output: 11,21,16
